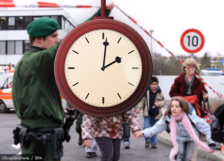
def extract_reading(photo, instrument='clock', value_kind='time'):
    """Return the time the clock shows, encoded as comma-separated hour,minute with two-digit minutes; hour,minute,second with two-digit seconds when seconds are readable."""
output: 2,01
